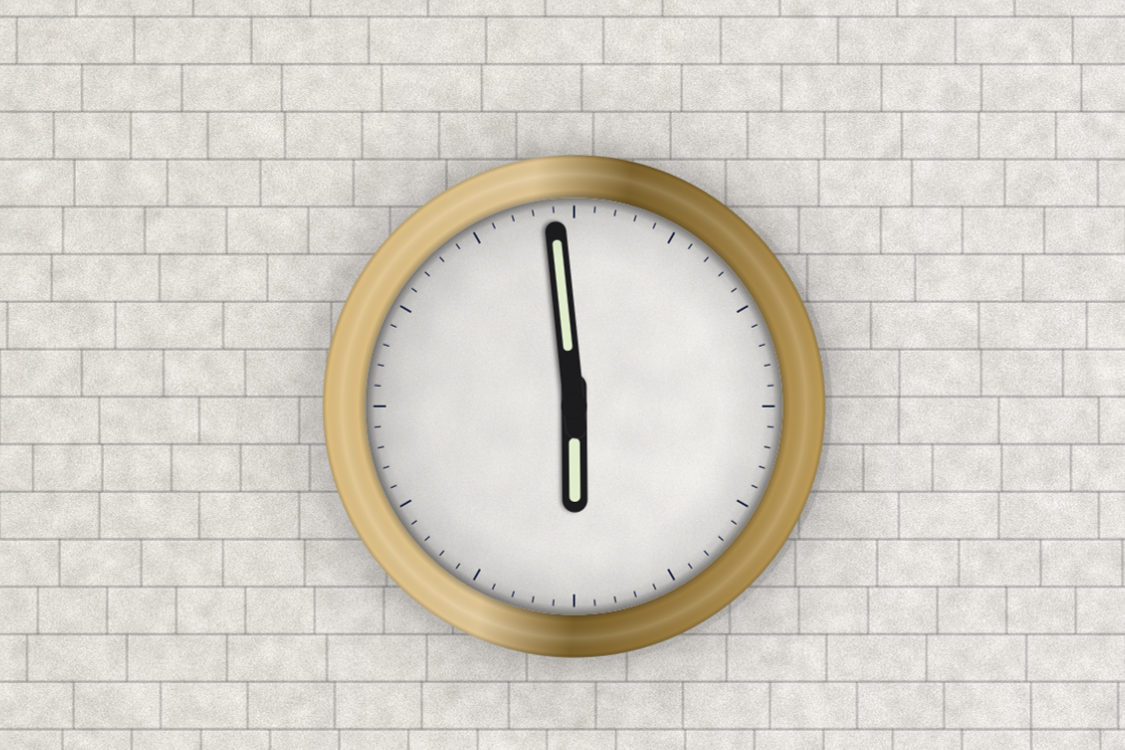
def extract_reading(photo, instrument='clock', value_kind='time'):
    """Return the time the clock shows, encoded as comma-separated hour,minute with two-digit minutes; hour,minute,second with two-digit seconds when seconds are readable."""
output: 5,59
